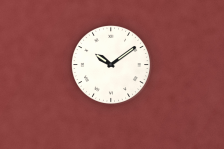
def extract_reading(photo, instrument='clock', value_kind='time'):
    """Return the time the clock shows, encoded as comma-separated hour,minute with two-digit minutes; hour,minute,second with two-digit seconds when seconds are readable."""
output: 10,09
